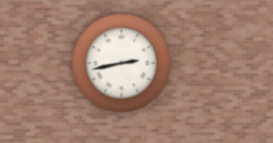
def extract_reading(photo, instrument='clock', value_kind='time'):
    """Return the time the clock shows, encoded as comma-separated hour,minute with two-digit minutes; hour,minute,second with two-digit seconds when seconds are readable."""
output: 2,43
